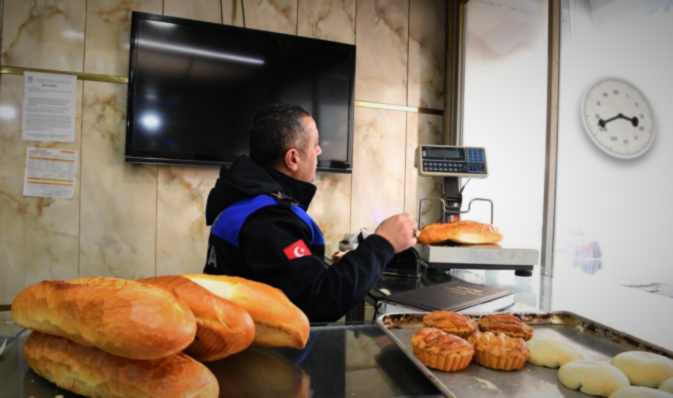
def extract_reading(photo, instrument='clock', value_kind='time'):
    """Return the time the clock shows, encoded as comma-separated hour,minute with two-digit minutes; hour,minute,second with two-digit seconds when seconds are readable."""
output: 3,42
